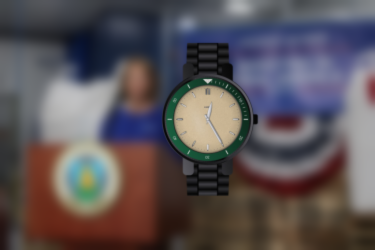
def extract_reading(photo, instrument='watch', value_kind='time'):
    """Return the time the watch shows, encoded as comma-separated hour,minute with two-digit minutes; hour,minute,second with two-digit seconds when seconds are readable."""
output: 12,25
